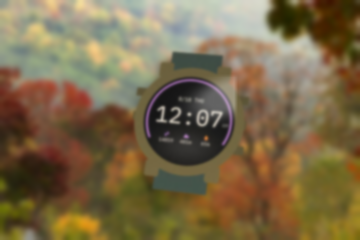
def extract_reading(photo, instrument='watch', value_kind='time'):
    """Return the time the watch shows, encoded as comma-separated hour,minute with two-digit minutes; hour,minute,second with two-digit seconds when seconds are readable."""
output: 12,07
